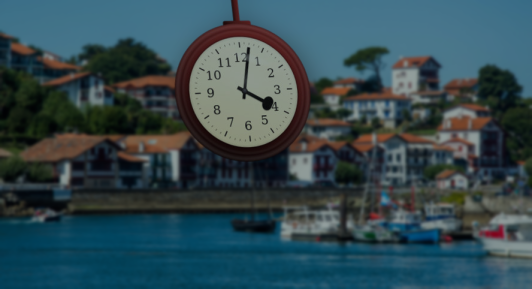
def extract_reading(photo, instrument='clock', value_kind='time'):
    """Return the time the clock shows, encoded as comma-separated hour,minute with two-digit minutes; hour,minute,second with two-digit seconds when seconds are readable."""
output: 4,02
